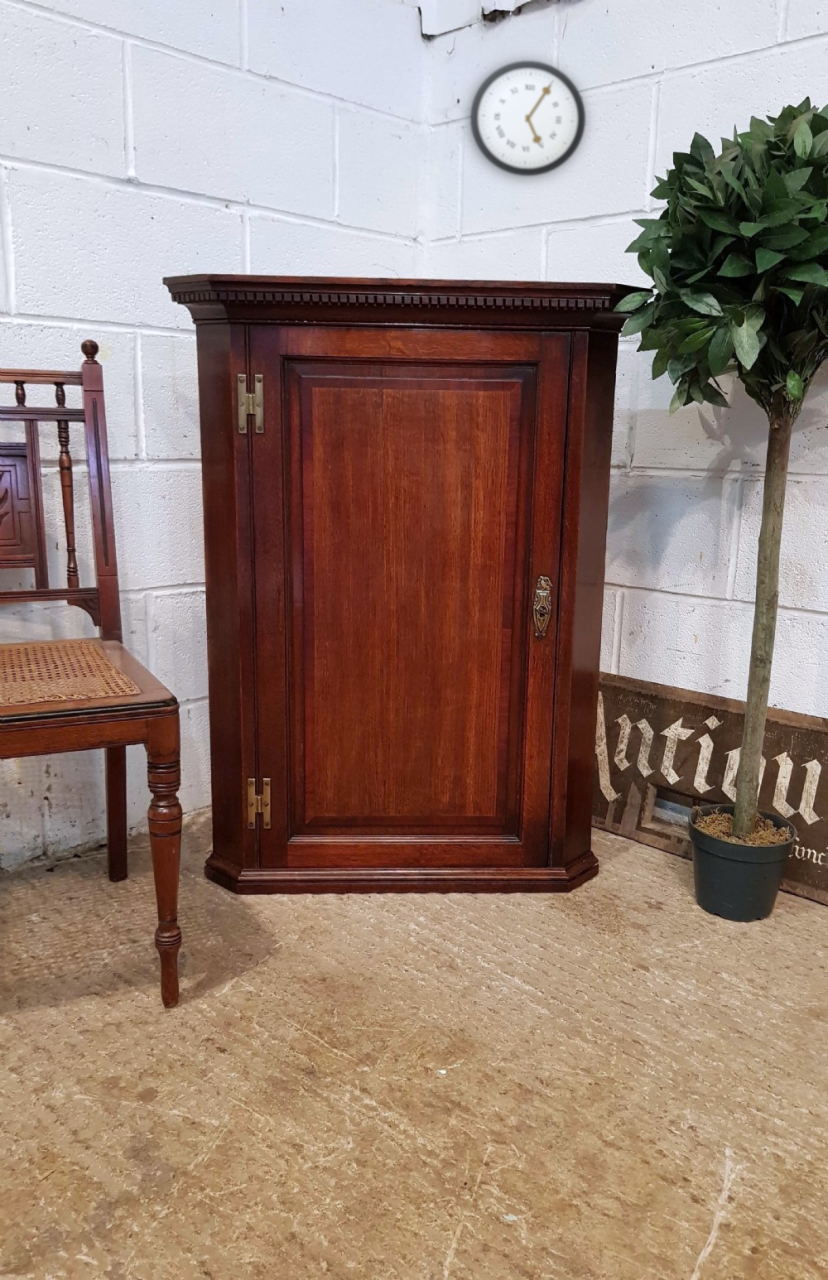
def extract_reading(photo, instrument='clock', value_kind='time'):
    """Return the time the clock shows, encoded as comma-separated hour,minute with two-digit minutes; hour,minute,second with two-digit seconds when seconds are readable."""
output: 5,05
